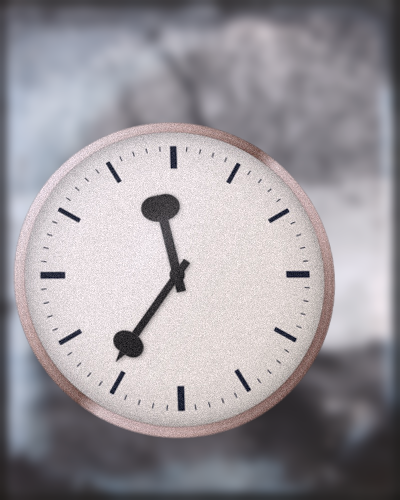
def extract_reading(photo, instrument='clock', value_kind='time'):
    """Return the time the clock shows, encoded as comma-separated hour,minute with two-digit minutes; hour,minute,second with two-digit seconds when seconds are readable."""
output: 11,36
